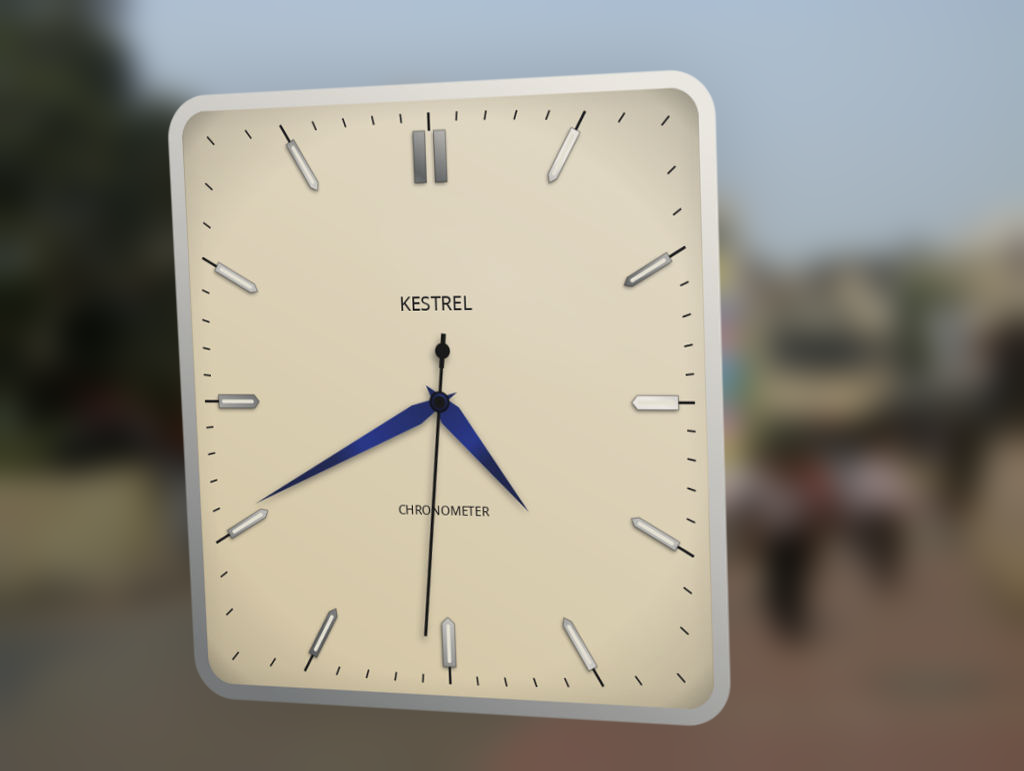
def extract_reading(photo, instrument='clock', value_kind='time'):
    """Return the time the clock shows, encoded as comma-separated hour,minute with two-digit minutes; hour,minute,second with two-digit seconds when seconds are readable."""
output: 4,40,31
